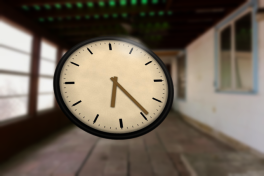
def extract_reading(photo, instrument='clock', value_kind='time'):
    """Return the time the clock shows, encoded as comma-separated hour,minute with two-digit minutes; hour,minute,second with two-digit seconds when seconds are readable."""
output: 6,24
